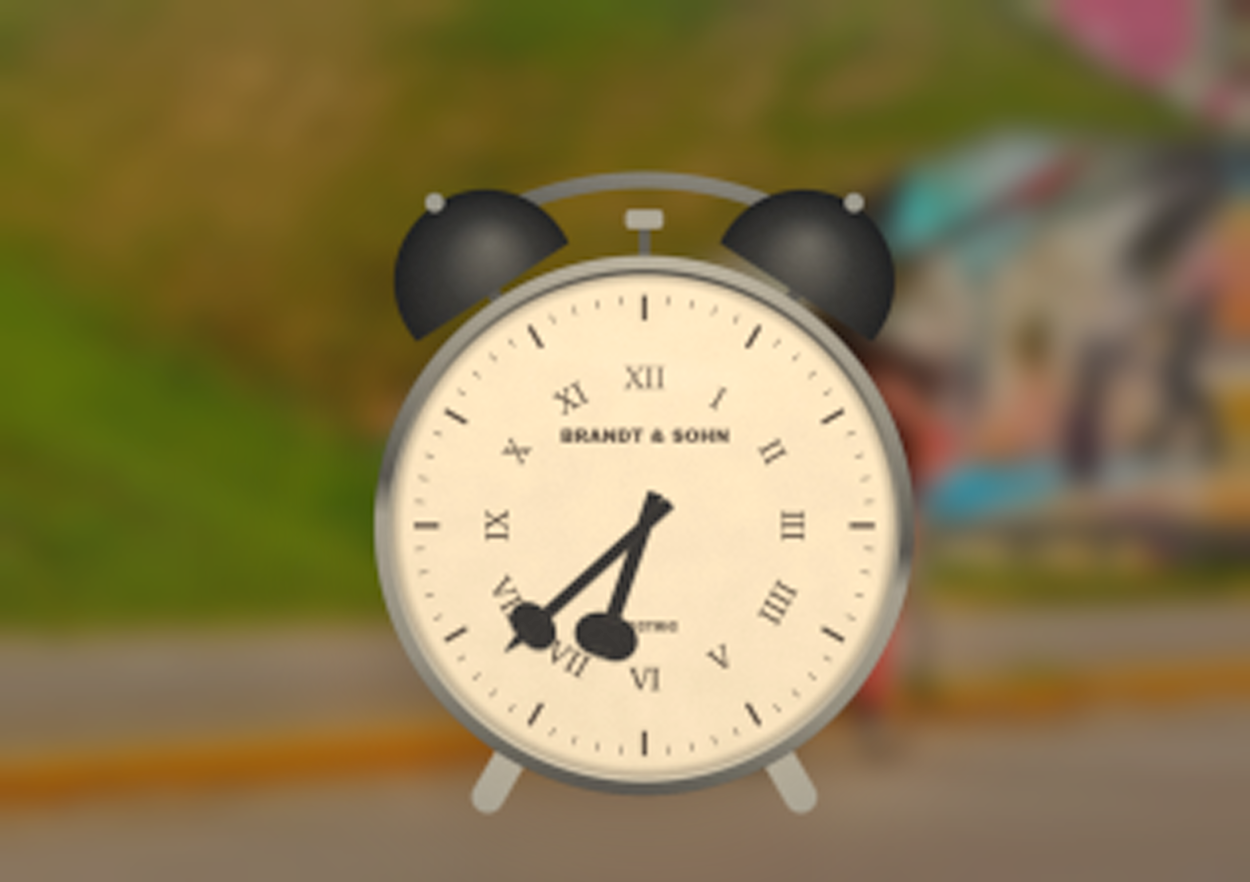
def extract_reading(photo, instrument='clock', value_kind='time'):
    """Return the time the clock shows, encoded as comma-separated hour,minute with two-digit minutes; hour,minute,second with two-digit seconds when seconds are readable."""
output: 6,38
